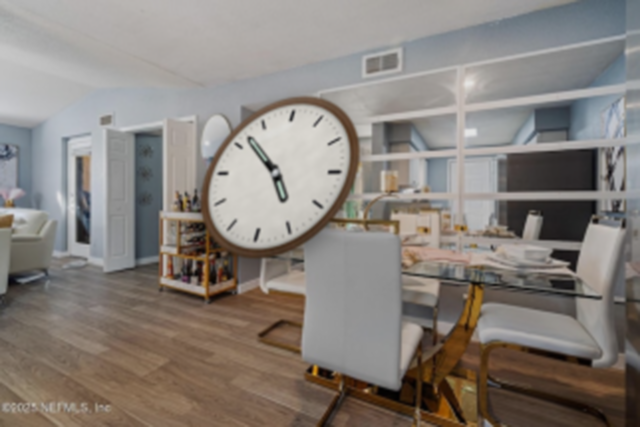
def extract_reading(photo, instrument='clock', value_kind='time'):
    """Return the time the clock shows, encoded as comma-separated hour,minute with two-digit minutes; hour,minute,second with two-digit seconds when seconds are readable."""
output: 4,52
